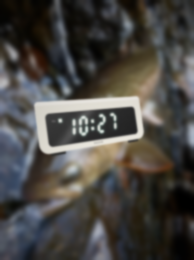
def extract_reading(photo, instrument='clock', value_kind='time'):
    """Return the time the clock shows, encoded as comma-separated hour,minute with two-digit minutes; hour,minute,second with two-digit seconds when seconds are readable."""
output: 10,27
